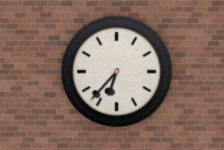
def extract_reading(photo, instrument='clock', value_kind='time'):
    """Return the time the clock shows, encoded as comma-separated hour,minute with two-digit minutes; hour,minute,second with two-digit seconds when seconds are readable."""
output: 6,37
